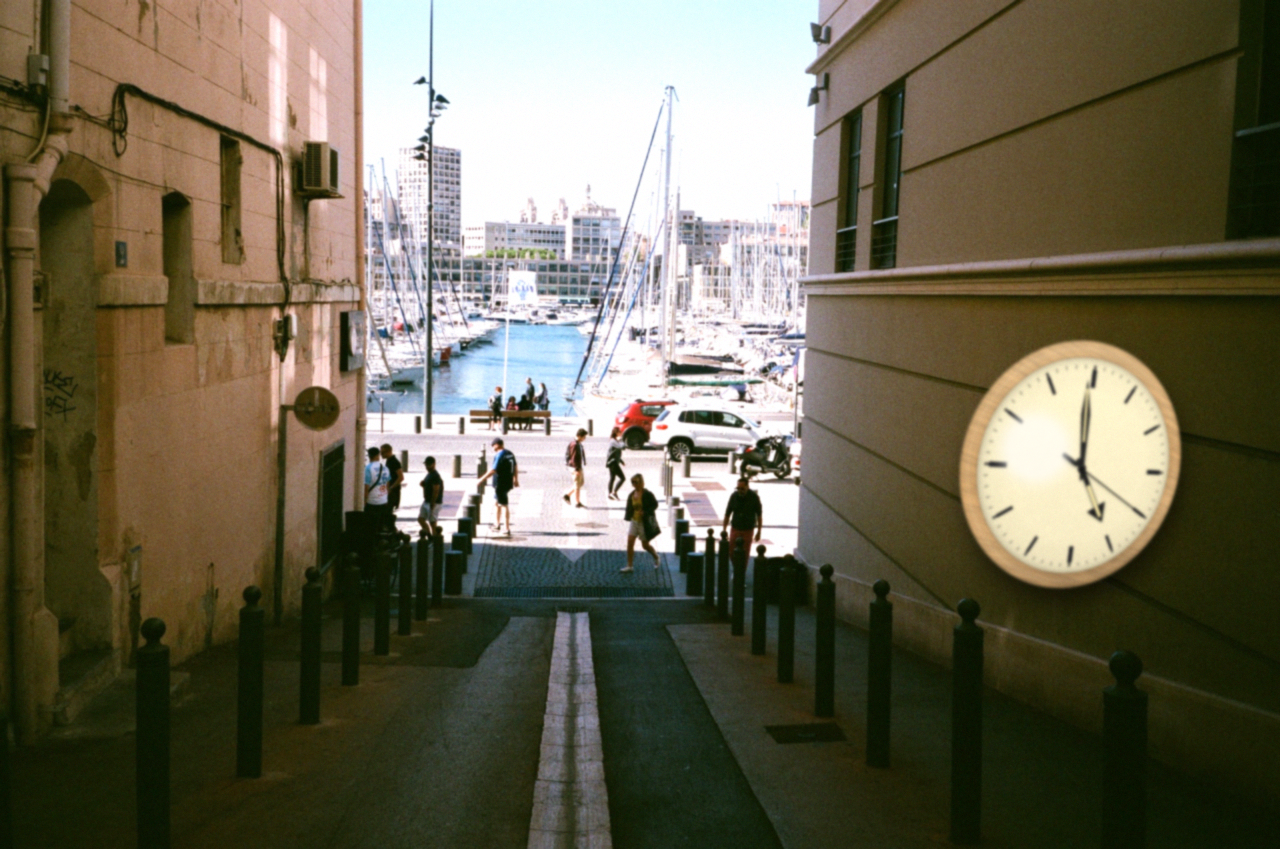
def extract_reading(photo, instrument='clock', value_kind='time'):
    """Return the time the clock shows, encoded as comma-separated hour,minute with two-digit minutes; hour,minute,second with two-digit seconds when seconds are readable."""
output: 4,59,20
